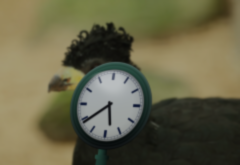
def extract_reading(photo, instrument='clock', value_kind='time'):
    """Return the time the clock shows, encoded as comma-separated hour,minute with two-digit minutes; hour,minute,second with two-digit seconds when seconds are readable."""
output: 5,39
